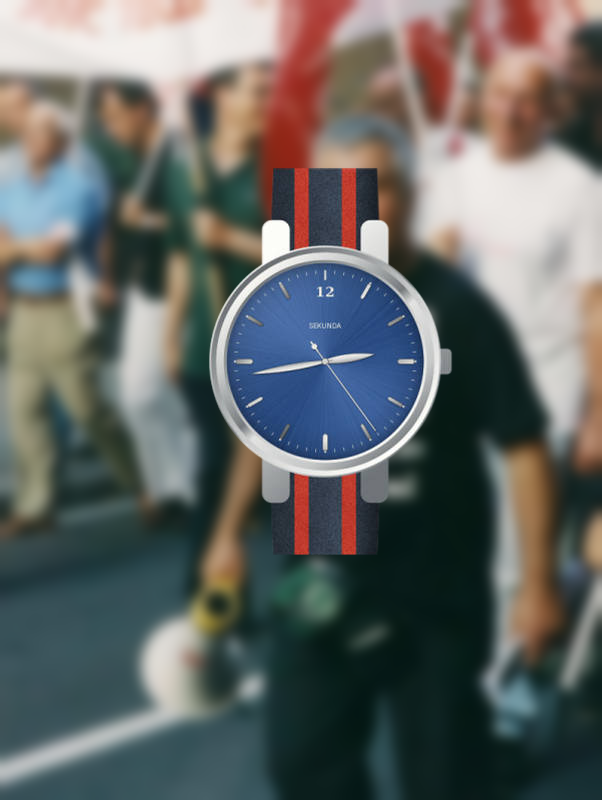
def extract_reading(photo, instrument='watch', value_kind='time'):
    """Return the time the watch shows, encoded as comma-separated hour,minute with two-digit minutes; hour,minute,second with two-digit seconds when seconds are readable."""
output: 2,43,24
